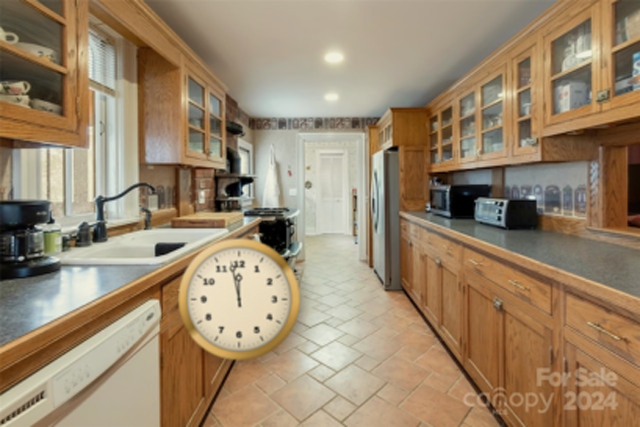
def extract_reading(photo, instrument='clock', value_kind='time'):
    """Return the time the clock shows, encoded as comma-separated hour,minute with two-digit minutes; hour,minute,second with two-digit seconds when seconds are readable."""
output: 11,58
